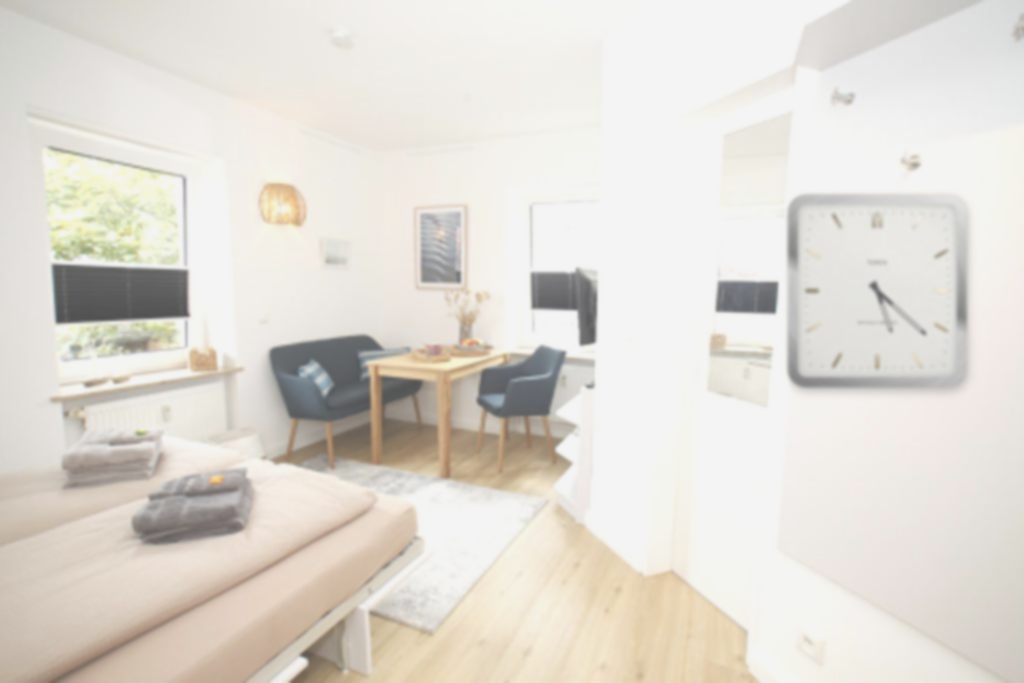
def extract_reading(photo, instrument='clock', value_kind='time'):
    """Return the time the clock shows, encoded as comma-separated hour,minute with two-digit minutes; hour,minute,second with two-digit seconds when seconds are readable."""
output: 5,22
